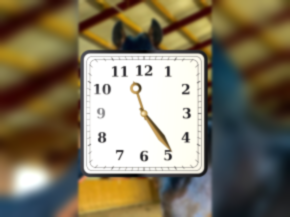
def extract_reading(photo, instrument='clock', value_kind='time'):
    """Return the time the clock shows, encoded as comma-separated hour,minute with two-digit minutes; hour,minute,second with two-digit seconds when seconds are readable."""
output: 11,24
